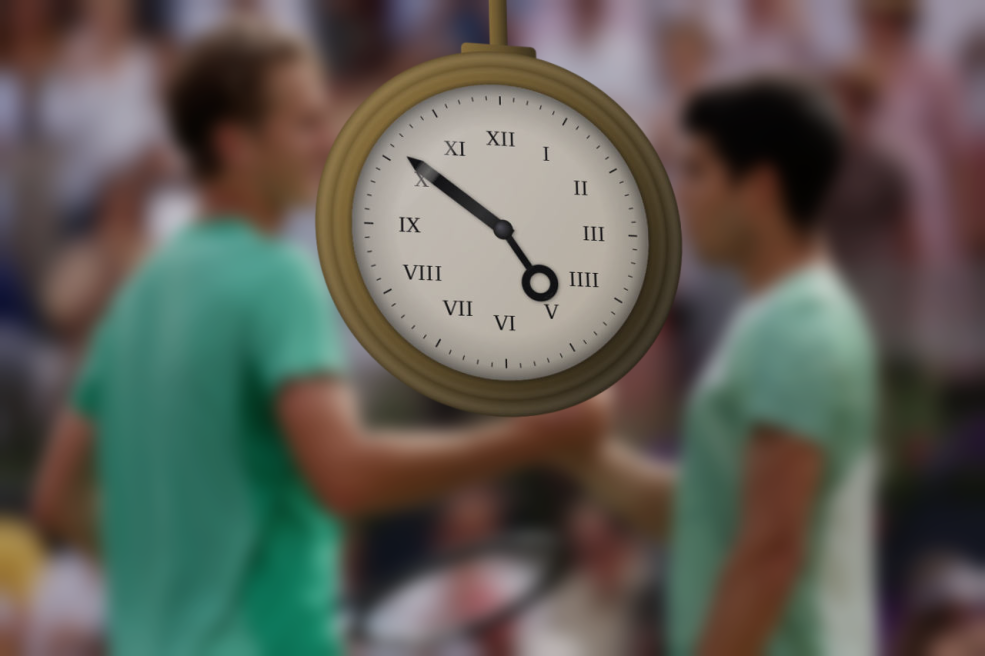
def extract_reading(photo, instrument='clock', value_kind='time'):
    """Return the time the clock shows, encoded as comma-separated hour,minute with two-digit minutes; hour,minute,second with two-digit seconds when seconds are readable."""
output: 4,51
